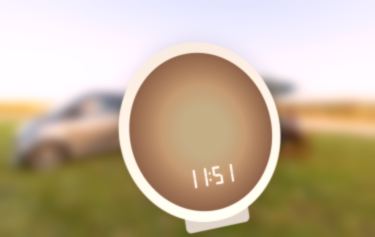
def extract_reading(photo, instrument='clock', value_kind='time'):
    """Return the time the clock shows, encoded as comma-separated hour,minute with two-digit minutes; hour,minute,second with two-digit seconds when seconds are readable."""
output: 11,51
